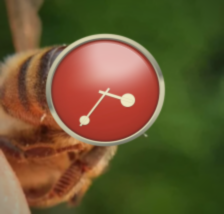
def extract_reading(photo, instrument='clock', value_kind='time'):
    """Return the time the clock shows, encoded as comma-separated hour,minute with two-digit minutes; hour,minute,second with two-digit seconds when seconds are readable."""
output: 3,36
